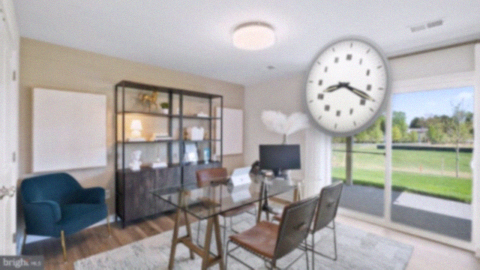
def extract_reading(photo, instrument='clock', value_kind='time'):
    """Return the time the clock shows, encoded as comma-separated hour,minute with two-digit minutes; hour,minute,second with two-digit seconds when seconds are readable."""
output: 8,18
